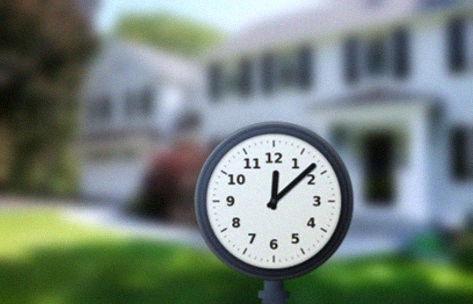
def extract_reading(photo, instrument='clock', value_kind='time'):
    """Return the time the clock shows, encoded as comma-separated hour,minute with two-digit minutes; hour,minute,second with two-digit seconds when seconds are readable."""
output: 12,08
